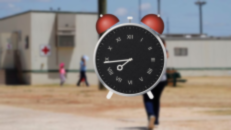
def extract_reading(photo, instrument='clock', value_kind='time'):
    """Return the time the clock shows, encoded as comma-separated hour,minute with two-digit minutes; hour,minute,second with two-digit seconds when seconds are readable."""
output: 7,44
